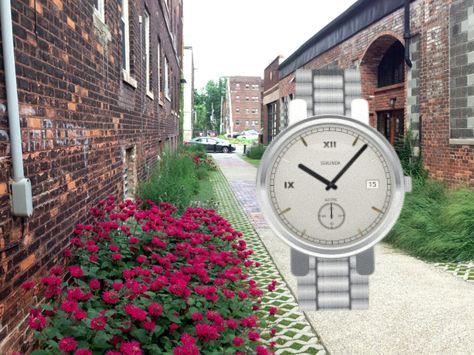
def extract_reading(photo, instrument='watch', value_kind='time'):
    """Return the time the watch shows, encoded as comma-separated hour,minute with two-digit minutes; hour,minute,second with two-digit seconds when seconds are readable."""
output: 10,07
